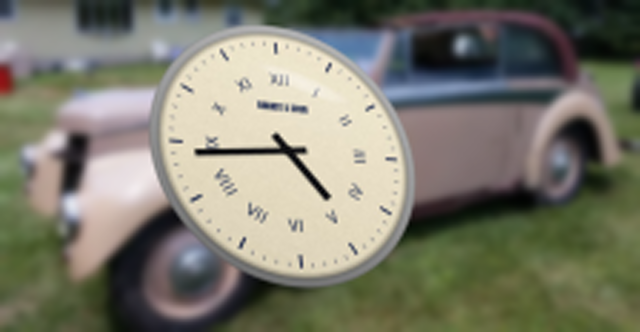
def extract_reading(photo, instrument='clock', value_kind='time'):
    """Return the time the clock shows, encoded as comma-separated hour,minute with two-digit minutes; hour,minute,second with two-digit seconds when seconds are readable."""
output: 4,44
